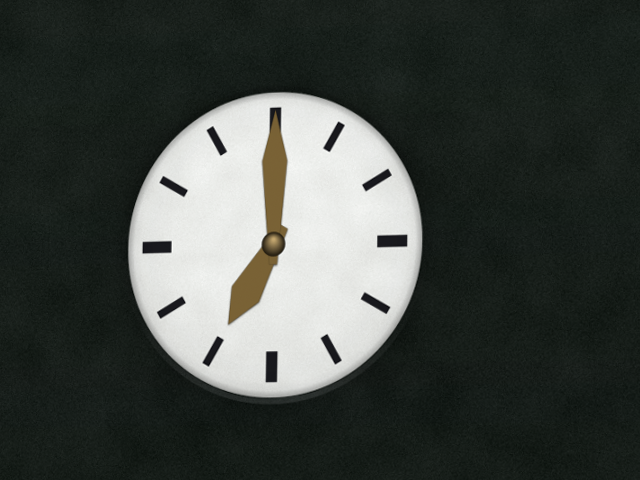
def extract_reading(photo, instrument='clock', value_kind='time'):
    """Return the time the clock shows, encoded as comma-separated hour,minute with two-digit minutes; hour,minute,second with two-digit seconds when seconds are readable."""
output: 7,00
